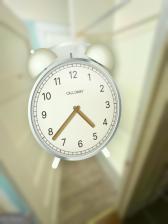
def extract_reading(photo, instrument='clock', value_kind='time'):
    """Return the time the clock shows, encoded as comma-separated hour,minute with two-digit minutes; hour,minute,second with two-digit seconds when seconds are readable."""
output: 4,38
